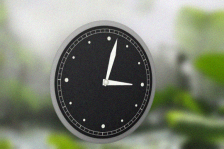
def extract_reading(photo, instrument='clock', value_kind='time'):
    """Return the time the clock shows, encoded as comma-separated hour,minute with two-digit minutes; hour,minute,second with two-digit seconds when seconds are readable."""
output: 3,02
